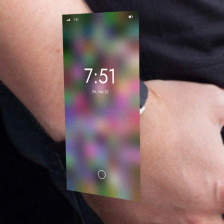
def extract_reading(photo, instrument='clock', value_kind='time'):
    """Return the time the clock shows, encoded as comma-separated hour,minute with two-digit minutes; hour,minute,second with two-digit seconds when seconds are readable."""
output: 7,51
